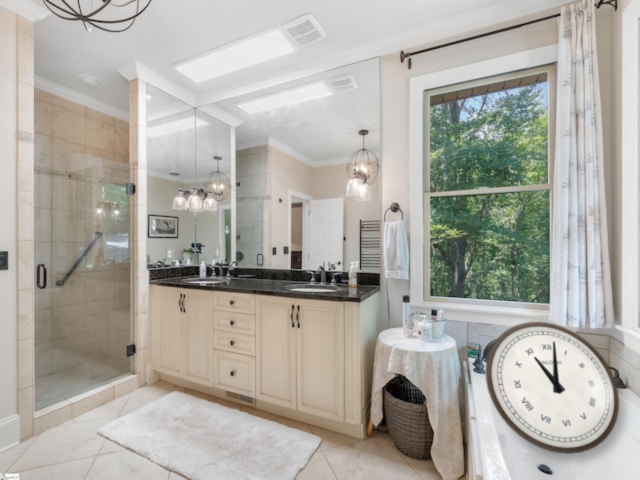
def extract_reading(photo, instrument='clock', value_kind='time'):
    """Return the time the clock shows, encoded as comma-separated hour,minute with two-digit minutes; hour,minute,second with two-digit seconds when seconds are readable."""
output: 11,02
